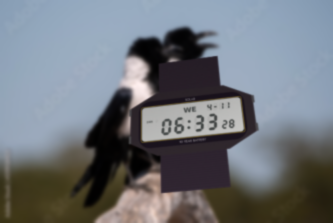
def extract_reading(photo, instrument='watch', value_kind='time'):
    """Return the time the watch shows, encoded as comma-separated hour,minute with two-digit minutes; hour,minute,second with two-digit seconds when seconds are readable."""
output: 6,33
